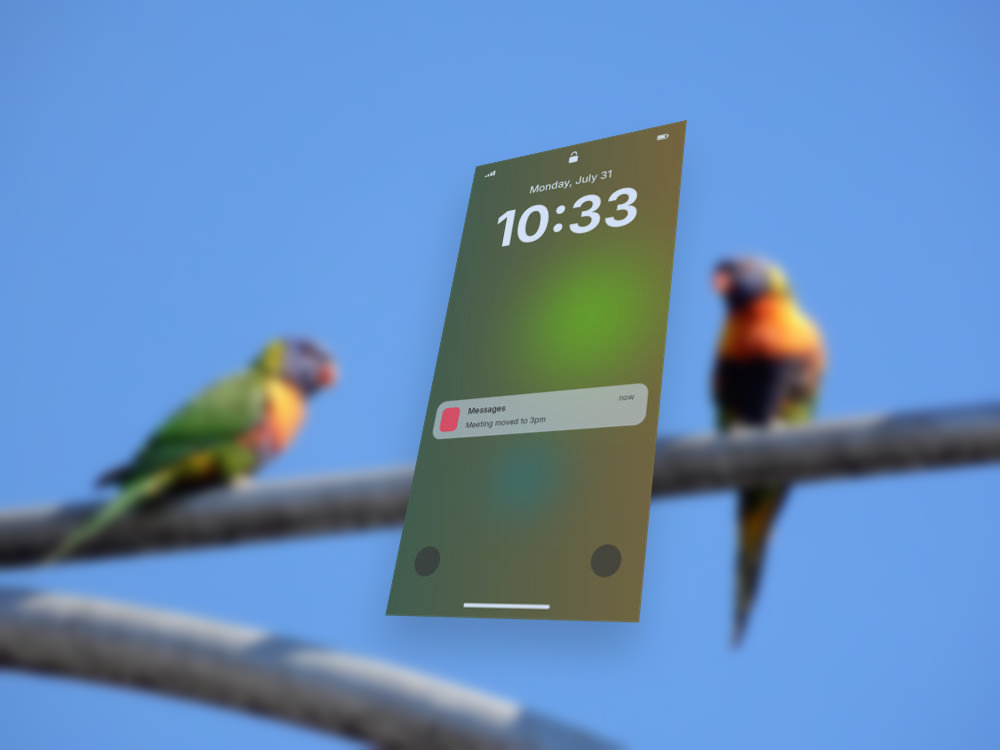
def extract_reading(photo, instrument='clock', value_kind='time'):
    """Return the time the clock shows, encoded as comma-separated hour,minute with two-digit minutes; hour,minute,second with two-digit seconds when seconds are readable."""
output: 10,33
